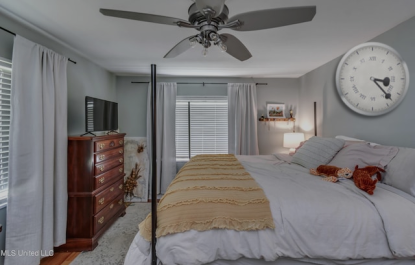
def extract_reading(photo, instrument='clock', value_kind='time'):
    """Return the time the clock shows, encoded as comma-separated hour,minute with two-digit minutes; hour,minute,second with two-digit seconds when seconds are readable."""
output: 3,23
